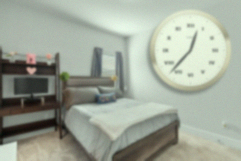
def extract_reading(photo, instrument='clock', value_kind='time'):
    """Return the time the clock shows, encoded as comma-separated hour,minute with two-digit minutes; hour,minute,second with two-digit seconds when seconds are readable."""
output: 12,37
